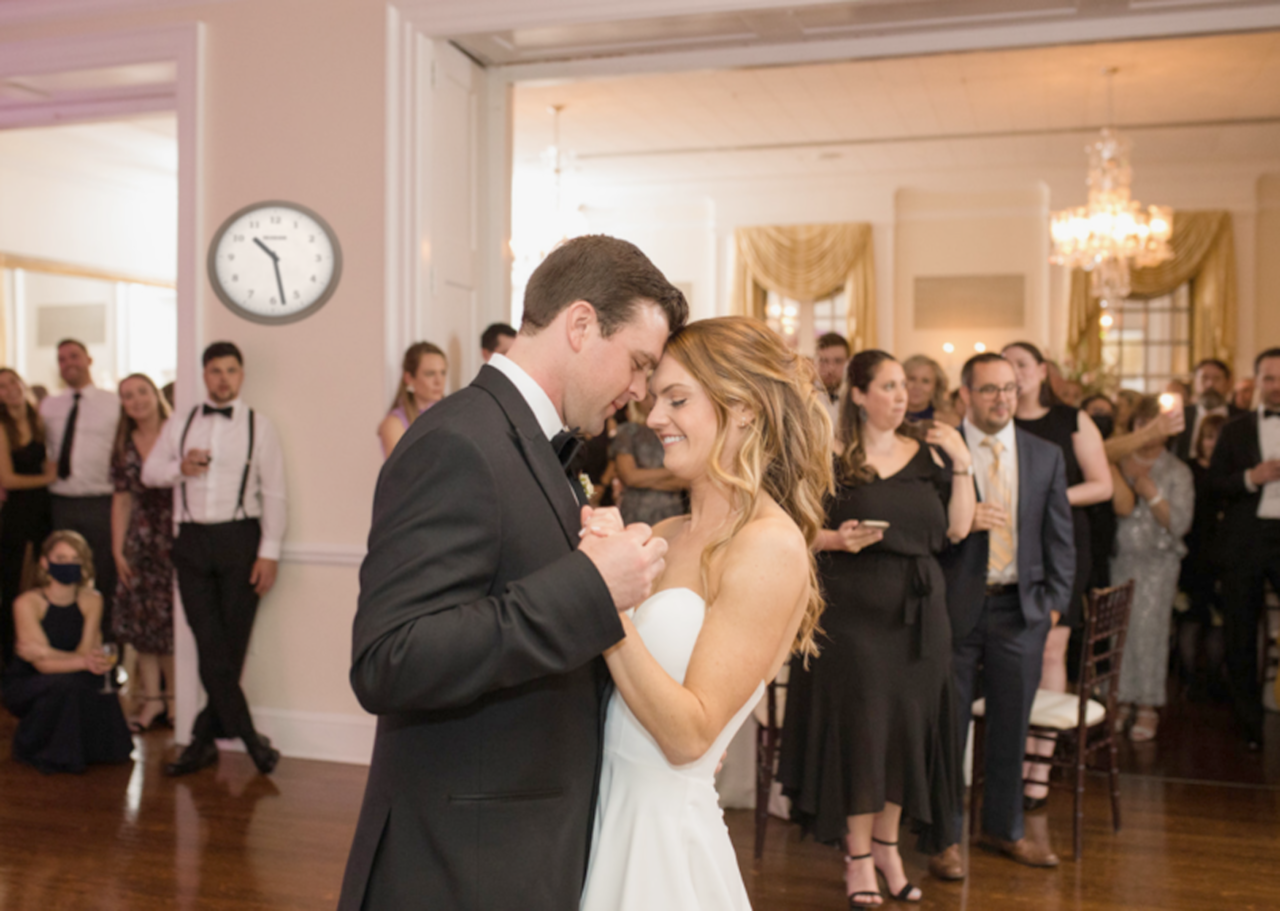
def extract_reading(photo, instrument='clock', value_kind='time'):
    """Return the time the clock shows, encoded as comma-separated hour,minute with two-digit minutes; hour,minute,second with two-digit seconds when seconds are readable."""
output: 10,28
